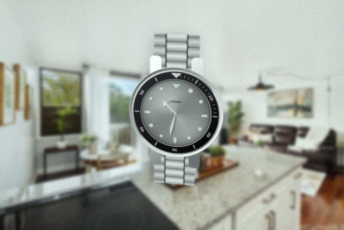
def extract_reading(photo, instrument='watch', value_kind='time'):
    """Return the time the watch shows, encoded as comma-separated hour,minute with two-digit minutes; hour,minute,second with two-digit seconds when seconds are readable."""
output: 10,32
